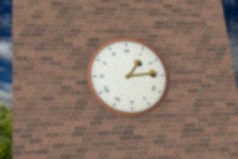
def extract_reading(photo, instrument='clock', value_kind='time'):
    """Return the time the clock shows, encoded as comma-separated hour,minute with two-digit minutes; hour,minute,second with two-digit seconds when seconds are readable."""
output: 1,14
